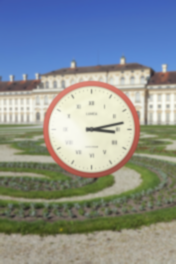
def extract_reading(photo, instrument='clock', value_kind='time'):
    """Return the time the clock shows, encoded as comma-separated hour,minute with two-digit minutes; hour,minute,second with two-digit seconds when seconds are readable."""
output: 3,13
